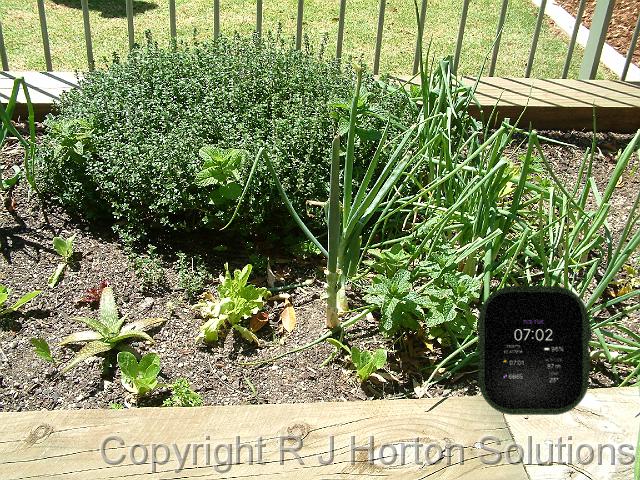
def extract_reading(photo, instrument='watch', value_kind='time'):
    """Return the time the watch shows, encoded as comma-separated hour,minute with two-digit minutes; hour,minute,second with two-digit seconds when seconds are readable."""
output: 7,02
